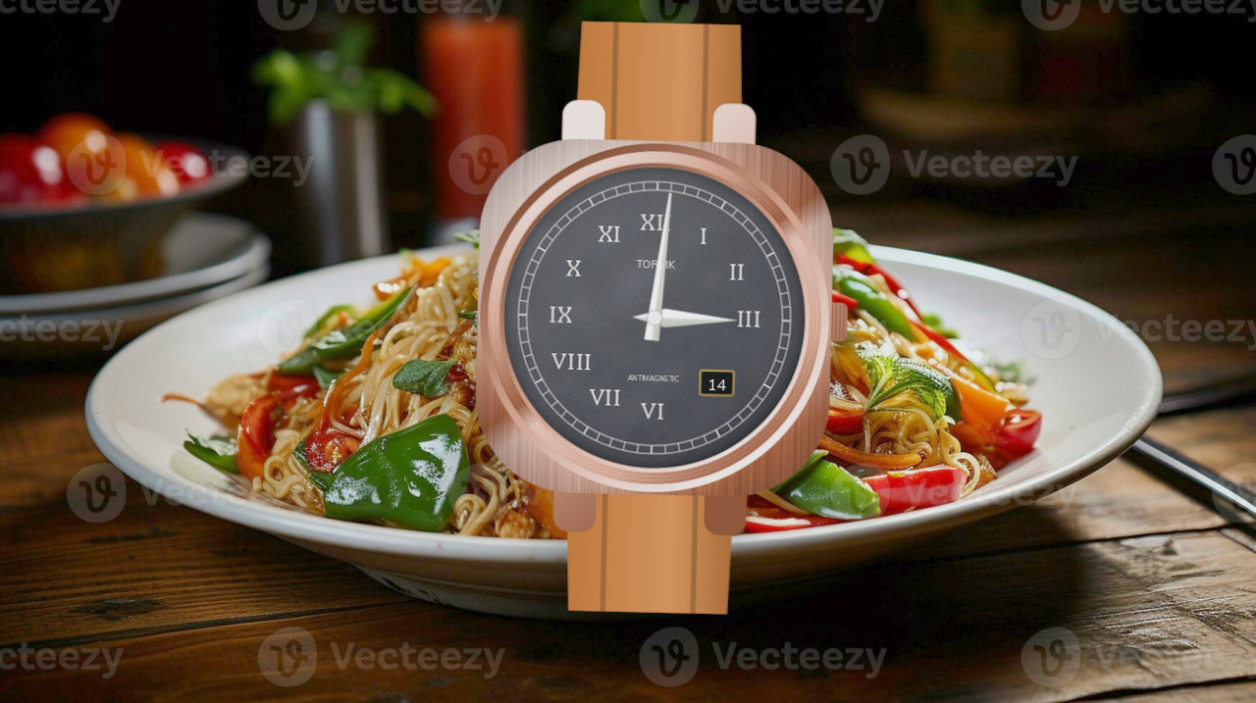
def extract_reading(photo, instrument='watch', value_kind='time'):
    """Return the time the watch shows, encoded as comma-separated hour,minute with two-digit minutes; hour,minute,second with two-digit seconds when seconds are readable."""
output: 3,01
